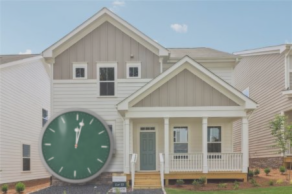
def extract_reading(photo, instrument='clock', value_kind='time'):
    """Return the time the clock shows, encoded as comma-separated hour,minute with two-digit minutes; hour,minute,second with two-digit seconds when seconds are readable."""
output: 12,02
